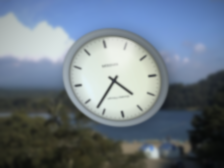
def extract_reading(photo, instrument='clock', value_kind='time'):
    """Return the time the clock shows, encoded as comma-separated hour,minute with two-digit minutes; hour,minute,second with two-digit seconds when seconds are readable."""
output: 4,37
